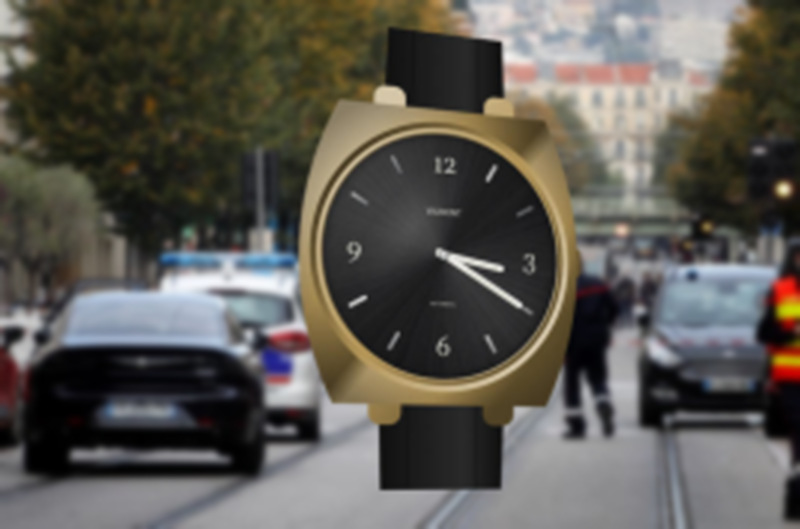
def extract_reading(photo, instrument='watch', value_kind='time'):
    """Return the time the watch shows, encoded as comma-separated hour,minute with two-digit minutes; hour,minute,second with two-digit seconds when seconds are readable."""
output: 3,20
